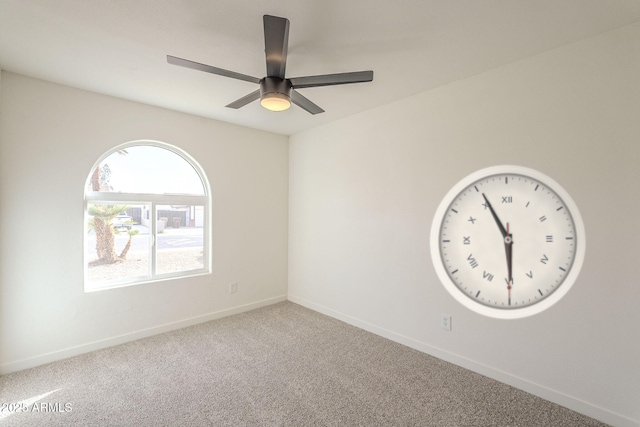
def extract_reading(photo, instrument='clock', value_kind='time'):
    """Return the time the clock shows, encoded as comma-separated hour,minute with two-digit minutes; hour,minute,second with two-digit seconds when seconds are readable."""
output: 5,55,30
